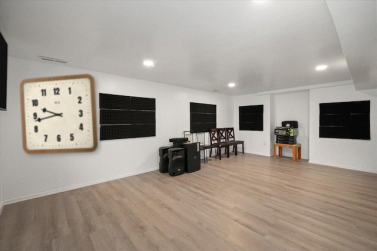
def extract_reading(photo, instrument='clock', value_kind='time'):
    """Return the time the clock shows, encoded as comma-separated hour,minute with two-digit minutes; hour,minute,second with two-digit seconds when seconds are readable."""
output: 9,43
